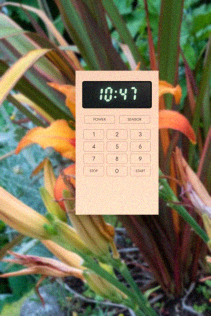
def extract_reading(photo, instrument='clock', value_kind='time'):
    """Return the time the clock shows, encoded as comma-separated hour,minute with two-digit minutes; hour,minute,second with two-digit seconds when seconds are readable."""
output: 10,47
